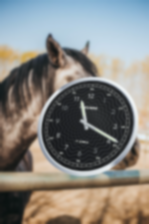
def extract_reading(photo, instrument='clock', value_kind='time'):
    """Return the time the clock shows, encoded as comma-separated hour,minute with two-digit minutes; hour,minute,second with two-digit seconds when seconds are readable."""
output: 11,19
